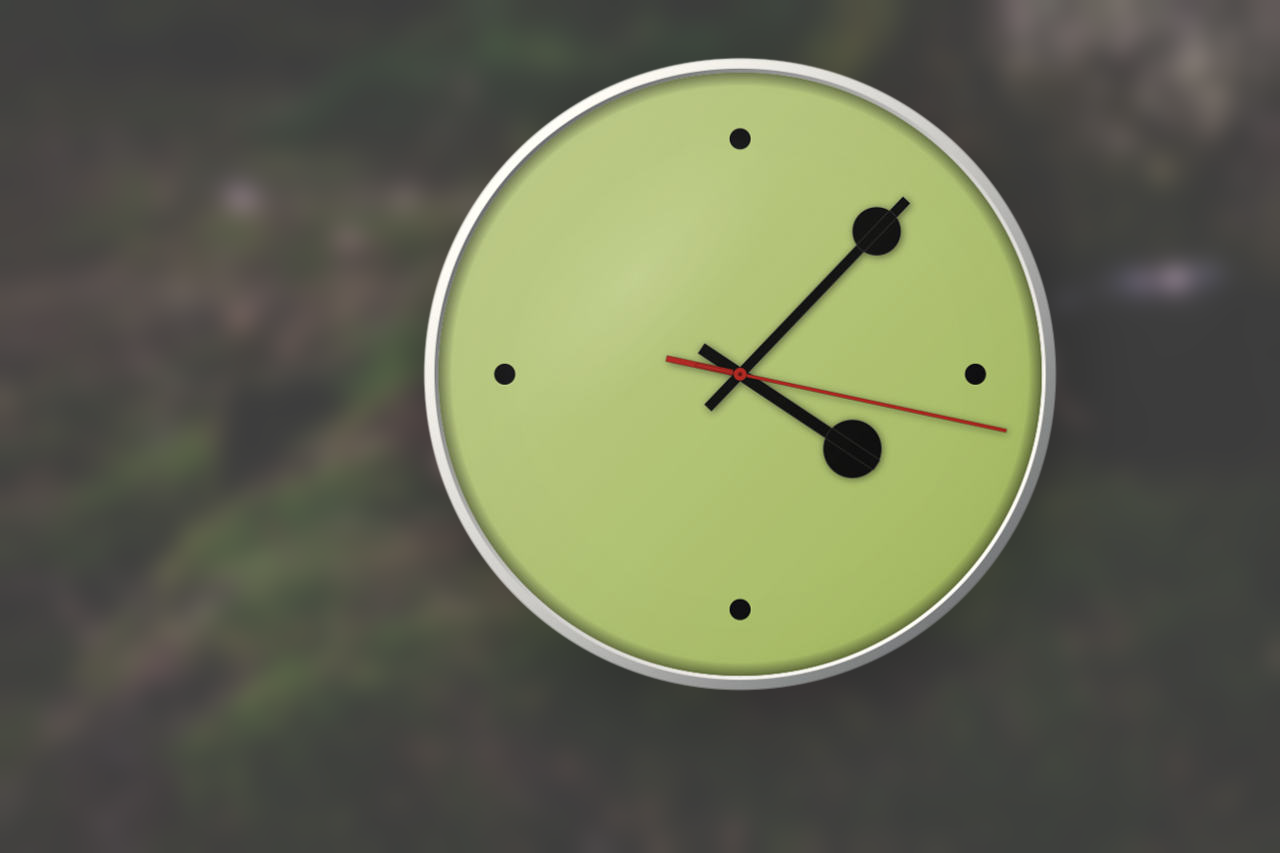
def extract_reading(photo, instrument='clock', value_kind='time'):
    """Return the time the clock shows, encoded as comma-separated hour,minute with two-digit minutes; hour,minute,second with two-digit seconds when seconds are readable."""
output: 4,07,17
